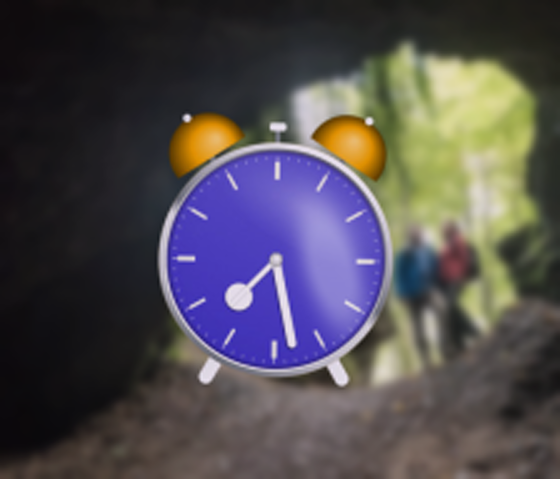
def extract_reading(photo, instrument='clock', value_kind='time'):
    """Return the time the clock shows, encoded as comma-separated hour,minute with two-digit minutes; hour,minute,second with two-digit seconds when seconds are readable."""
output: 7,28
